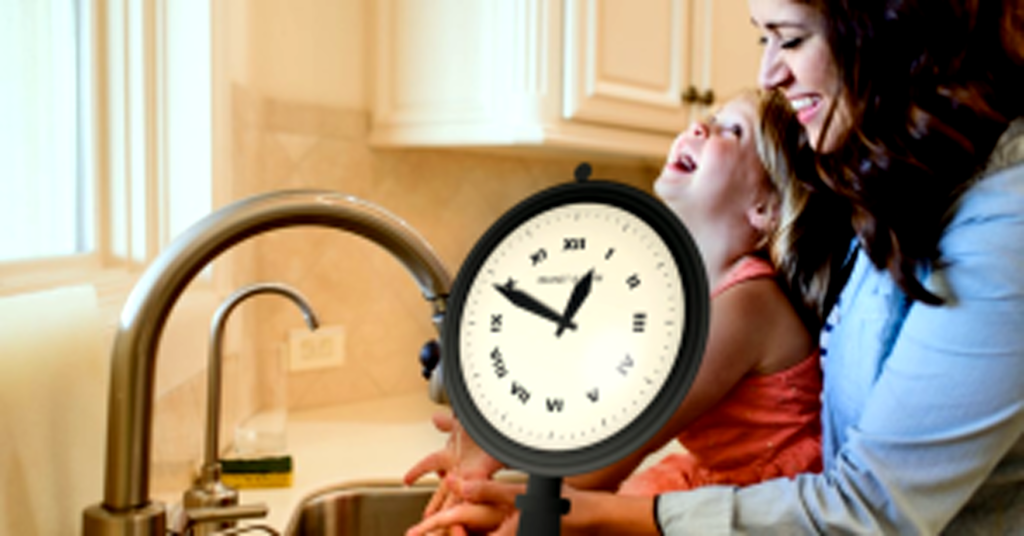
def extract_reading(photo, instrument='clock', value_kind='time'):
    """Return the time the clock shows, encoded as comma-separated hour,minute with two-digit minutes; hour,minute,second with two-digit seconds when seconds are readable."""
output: 12,49
